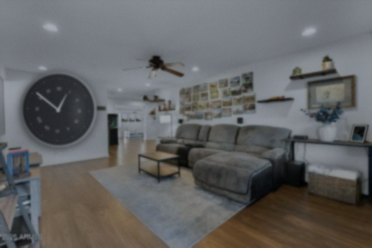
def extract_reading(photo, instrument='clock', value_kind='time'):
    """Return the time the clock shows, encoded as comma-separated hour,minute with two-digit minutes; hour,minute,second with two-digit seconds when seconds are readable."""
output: 12,51
